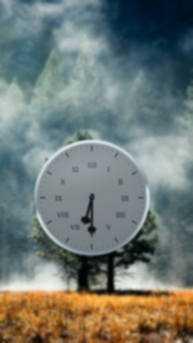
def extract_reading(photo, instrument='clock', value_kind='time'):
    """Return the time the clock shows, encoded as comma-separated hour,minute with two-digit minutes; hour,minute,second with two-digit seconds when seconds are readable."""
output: 6,30
